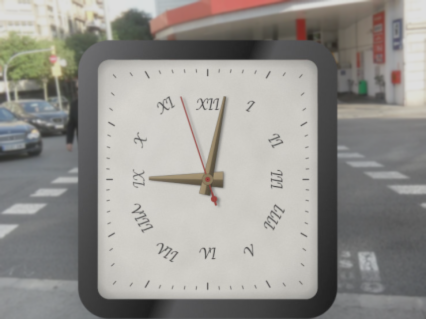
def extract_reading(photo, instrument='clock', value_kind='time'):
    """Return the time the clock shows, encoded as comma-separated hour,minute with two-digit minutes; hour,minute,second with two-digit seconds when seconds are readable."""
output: 9,01,57
